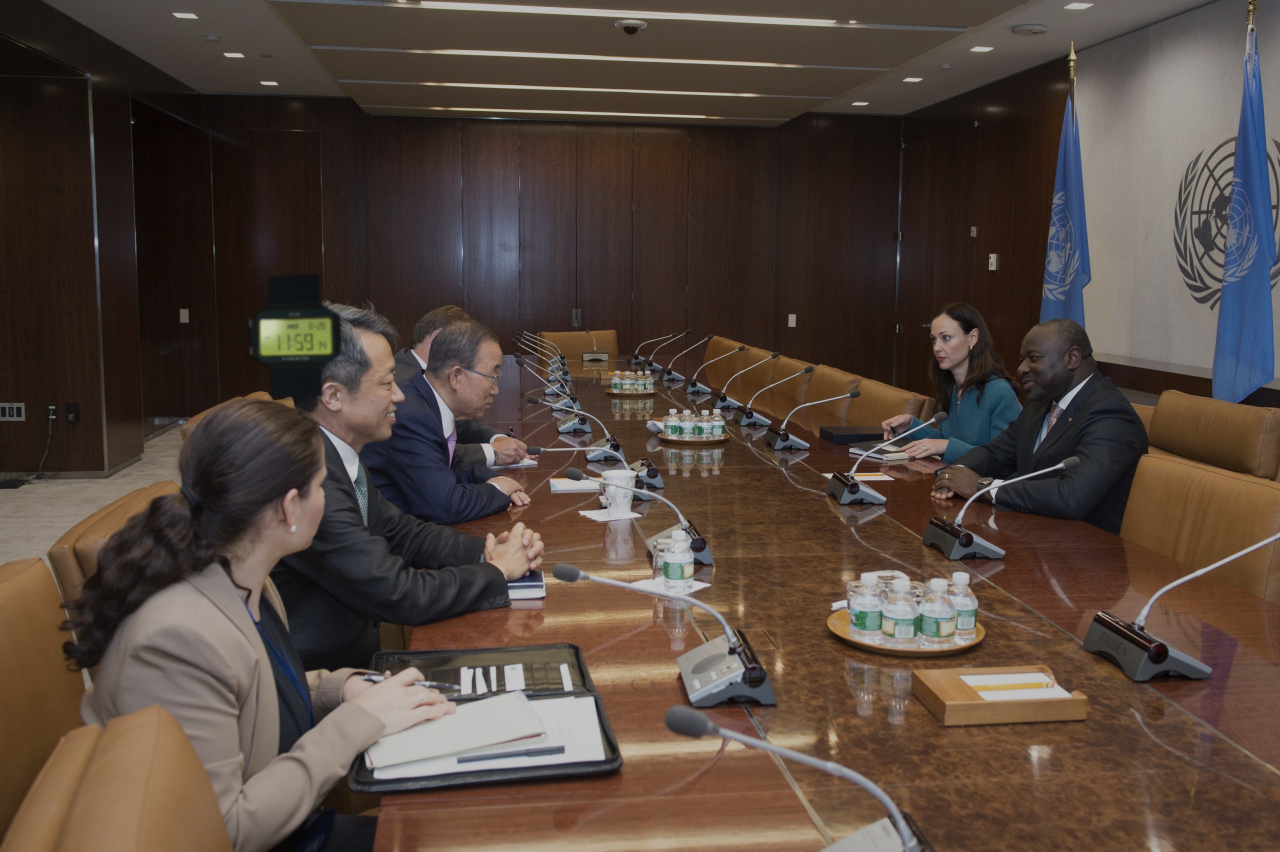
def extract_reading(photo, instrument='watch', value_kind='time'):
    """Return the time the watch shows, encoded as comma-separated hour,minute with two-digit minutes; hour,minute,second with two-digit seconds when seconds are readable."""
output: 11,59
